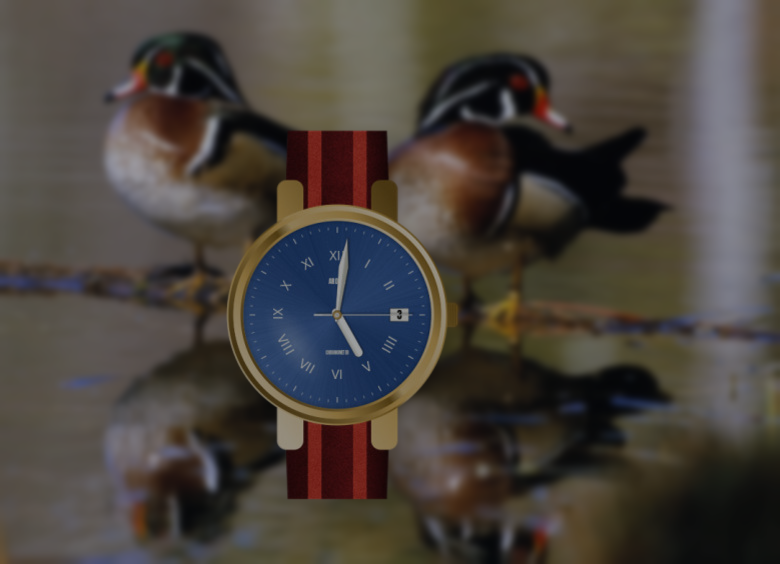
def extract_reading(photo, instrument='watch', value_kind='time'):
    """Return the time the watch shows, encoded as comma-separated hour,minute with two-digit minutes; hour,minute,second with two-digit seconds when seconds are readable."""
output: 5,01,15
